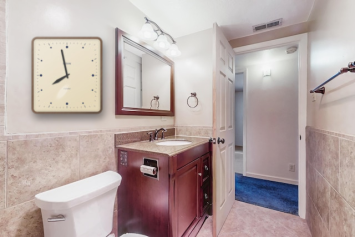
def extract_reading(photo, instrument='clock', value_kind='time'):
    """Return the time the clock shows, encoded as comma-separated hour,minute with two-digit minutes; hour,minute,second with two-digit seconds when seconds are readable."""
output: 7,58
